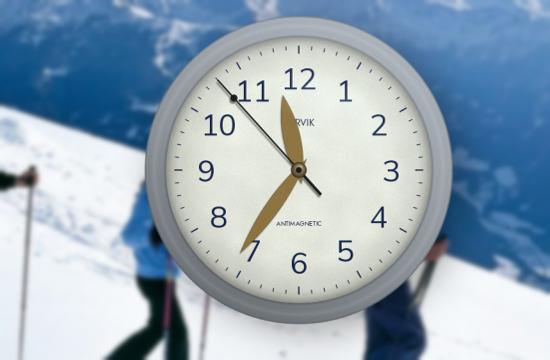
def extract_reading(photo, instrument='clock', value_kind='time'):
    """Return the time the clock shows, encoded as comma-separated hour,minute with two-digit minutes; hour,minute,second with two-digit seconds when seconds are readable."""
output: 11,35,53
